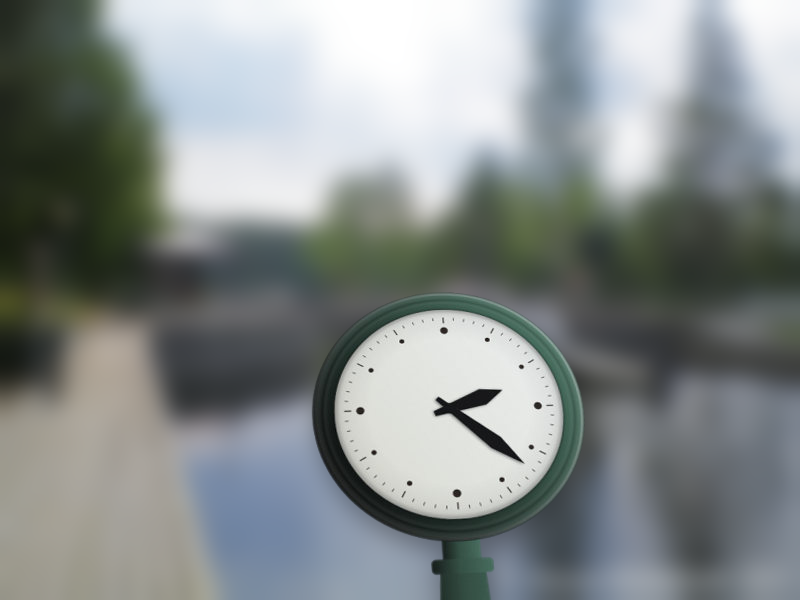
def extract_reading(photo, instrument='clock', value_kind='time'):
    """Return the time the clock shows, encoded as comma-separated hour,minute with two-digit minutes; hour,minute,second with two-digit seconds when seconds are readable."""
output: 2,22
